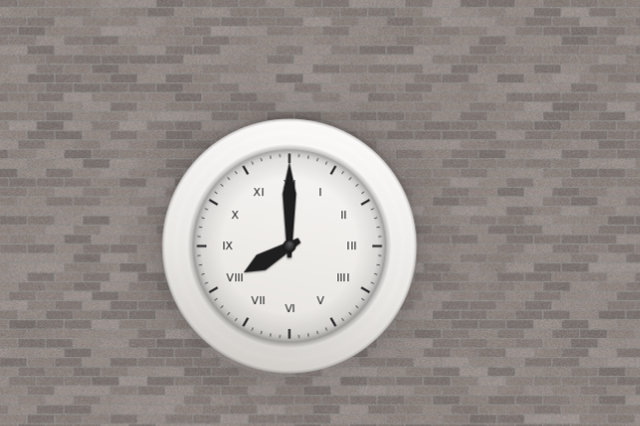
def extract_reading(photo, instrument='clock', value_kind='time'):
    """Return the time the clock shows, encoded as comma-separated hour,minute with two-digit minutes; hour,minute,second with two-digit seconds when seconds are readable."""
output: 8,00
